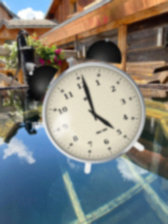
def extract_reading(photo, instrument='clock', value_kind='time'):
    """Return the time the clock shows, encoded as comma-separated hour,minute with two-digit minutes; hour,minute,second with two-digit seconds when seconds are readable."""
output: 5,01
